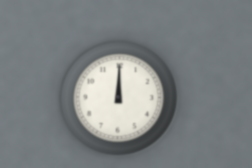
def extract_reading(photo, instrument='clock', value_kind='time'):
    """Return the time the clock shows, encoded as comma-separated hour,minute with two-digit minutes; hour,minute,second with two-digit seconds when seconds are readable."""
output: 12,00
